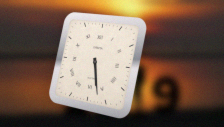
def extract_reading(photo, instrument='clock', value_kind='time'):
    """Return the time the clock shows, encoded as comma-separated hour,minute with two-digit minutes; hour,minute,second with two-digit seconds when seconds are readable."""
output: 5,27
